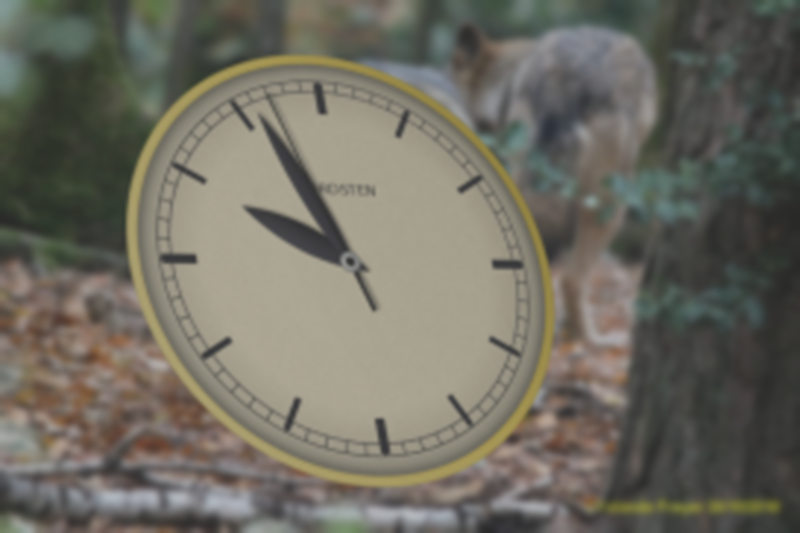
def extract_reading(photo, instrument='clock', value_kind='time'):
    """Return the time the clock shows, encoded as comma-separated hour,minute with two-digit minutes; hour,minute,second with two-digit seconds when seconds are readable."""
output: 9,55,57
